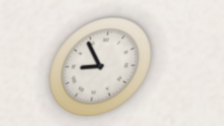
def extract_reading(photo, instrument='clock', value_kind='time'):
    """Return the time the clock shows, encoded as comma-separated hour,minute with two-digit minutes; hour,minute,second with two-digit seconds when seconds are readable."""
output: 8,54
